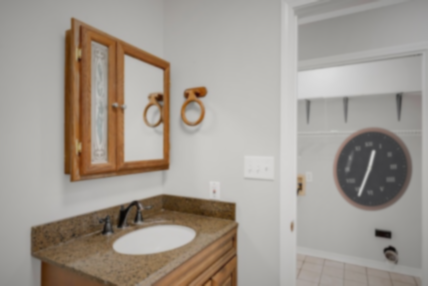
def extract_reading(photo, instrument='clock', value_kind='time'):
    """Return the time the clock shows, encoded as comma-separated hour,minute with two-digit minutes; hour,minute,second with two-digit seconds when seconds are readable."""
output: 12,34
